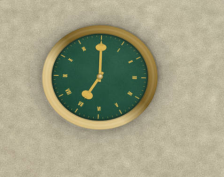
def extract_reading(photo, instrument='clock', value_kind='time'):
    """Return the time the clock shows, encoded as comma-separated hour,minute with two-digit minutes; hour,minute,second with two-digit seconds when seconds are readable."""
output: 7,00
